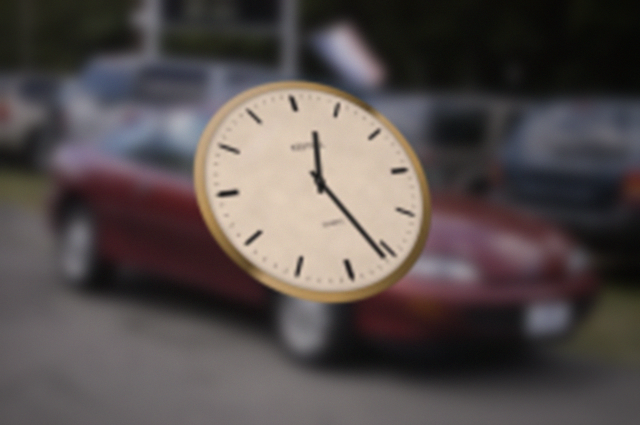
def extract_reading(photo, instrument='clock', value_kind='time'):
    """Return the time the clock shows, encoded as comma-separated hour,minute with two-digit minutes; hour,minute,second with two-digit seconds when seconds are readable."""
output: 12,26
